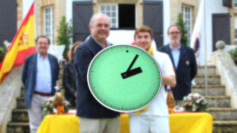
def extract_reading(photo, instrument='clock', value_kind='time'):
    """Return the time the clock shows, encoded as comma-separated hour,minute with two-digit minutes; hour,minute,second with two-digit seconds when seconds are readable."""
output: 2,04
